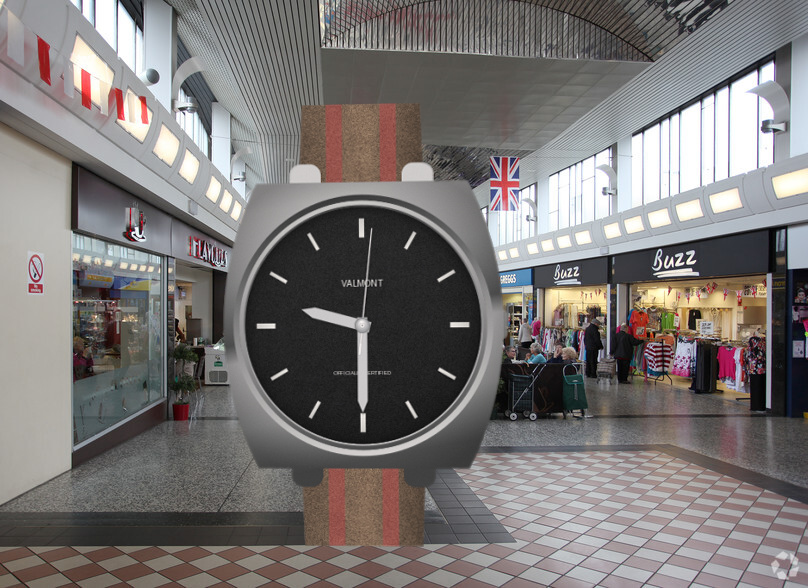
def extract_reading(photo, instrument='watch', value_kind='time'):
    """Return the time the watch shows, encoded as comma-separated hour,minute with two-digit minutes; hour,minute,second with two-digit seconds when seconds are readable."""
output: 9,30,01
